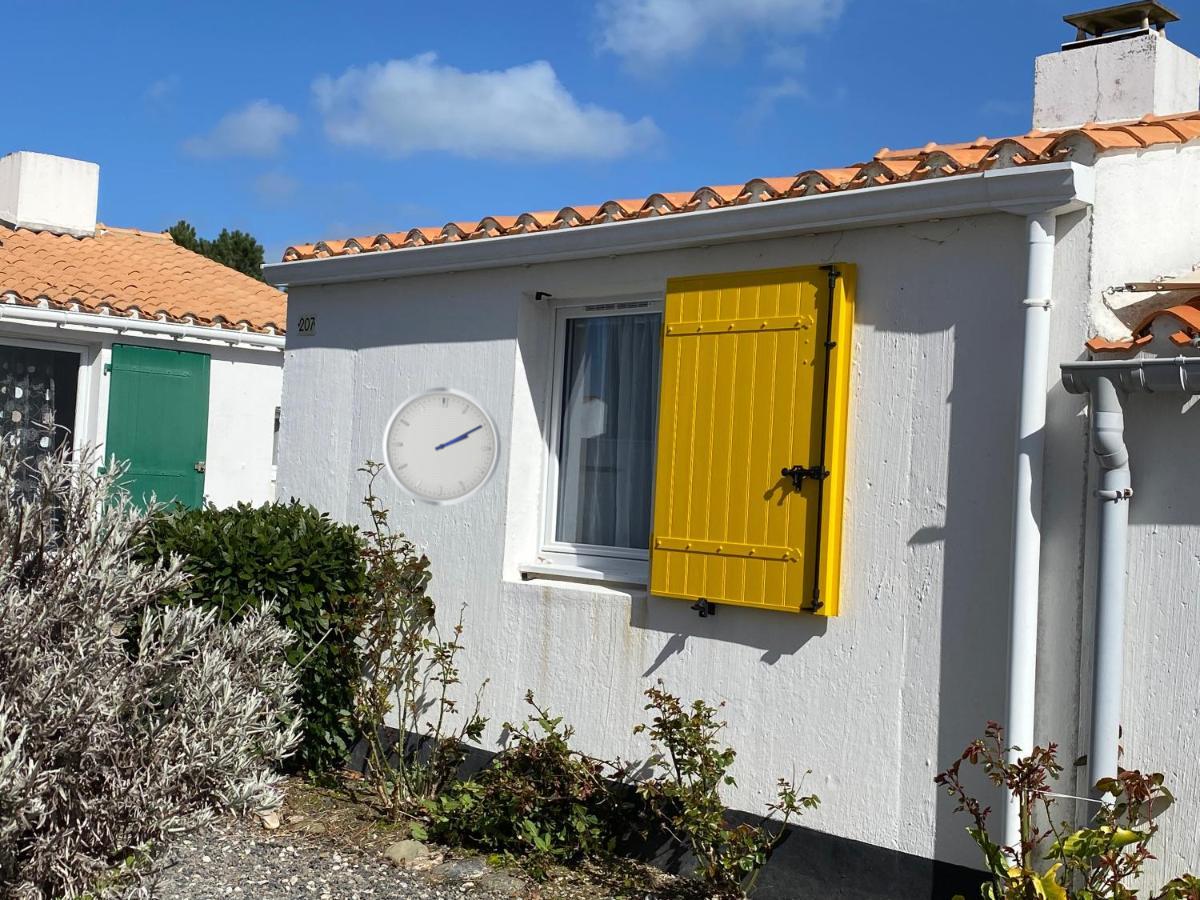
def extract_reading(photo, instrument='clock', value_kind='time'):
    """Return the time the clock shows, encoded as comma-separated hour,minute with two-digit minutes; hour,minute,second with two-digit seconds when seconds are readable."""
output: 2,10
